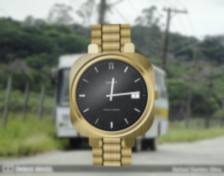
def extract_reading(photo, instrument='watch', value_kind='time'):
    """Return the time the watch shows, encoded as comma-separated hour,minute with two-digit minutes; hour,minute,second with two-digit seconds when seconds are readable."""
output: 12,14
